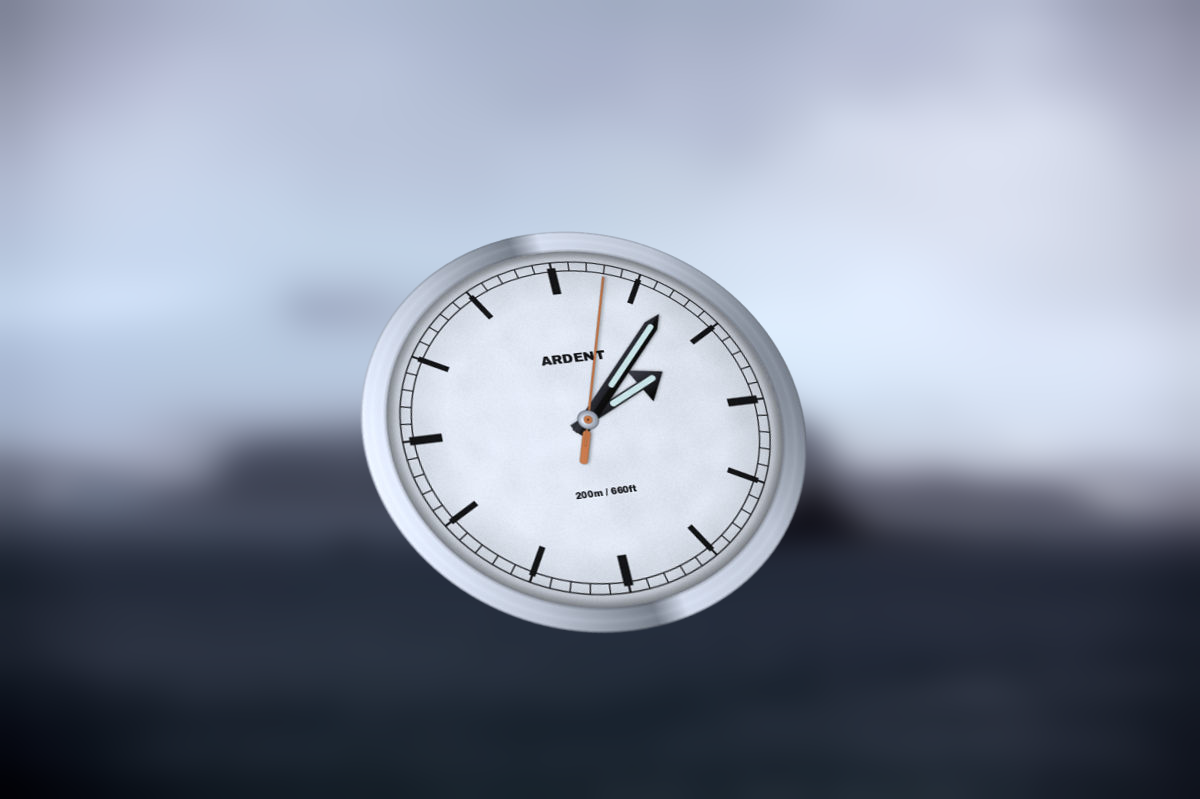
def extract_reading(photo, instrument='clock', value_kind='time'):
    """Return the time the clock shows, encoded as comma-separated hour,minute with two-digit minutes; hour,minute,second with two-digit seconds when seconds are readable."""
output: 2,07,03
